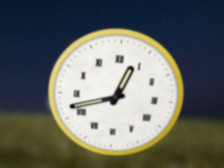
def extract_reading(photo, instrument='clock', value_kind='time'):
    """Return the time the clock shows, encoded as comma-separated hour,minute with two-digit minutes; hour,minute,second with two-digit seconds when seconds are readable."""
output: 12,42
